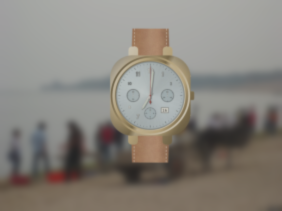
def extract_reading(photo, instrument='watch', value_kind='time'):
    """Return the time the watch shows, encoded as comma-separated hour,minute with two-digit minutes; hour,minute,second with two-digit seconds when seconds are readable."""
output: 7,01
